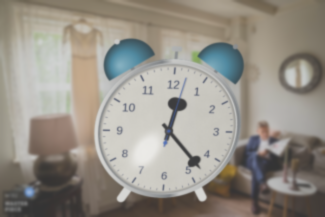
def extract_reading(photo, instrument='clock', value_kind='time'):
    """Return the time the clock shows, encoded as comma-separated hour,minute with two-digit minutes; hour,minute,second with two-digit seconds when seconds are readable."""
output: 12,23,02
